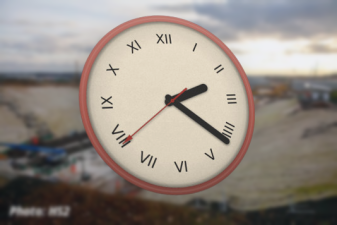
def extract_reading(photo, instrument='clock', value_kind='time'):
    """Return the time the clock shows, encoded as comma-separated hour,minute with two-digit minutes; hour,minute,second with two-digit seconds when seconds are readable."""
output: 2,21,39
